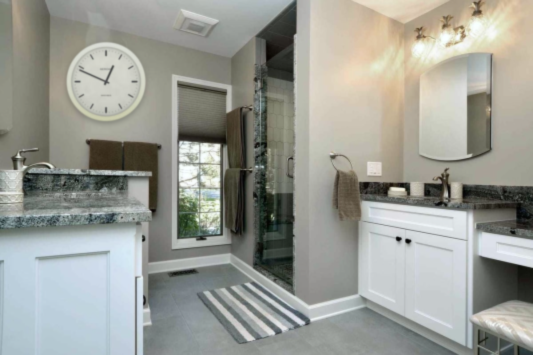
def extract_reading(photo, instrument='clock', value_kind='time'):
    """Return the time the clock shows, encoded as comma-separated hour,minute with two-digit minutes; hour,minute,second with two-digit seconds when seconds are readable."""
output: 12,49
